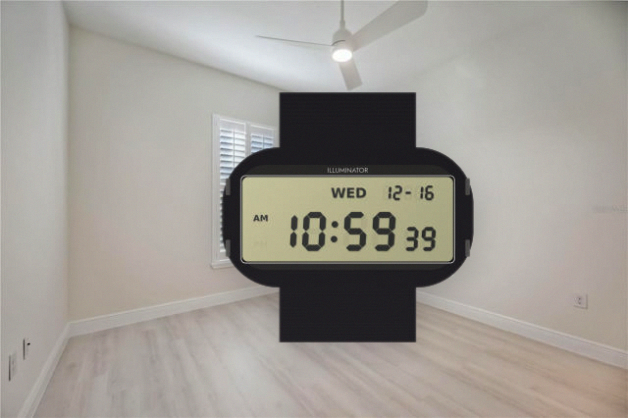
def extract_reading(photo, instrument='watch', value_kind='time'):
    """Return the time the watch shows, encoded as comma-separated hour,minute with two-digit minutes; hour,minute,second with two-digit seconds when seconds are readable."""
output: 10,59,39
